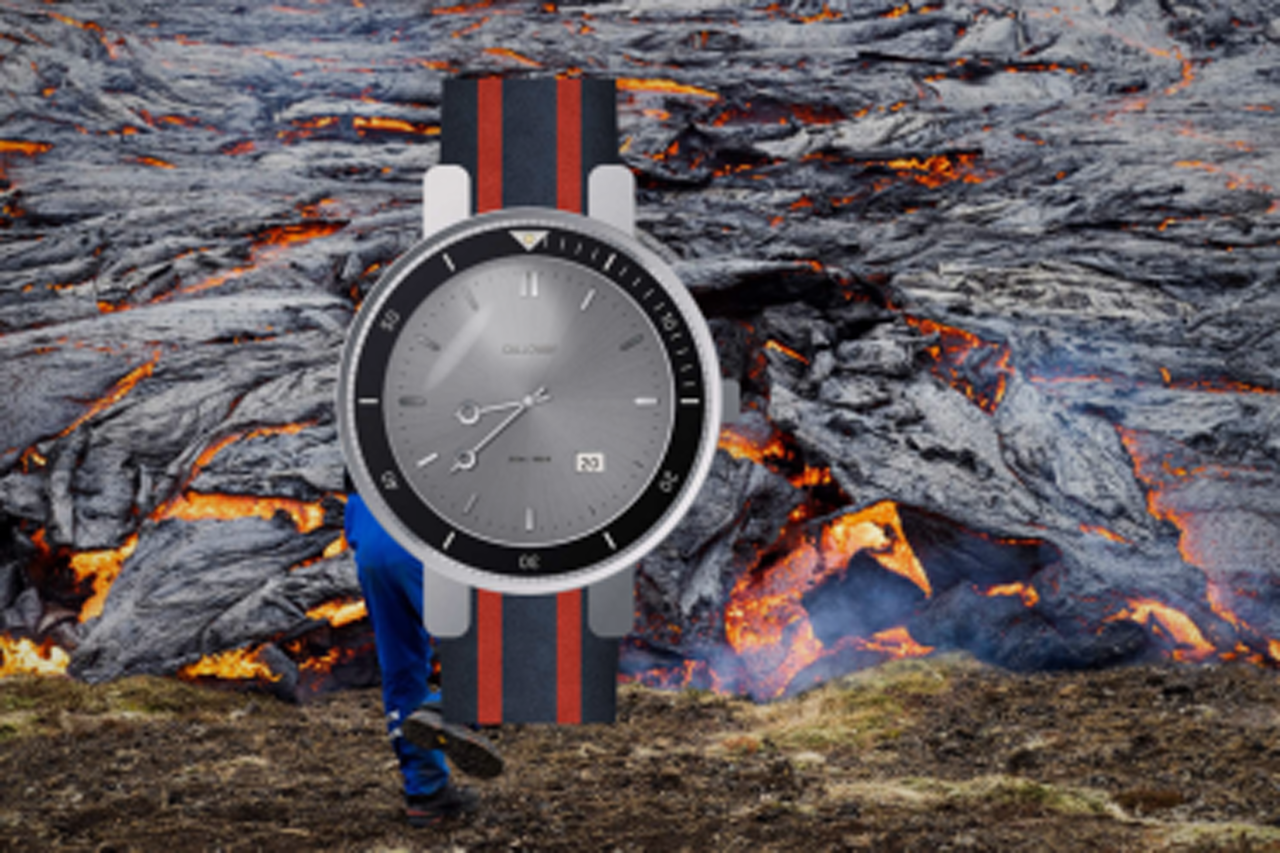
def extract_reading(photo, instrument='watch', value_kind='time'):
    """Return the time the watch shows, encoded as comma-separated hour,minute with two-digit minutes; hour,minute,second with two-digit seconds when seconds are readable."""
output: 8,38
